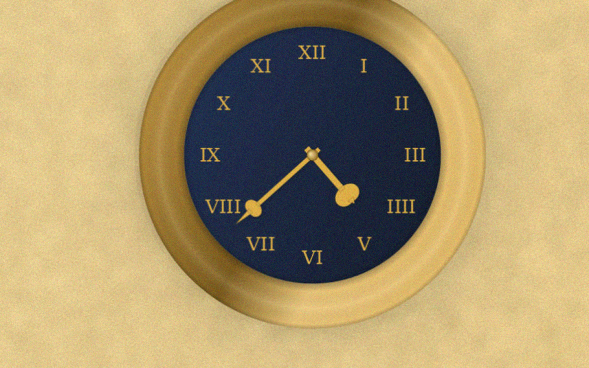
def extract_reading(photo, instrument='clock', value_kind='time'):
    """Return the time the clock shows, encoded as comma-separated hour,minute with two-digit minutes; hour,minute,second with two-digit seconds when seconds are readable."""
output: 4,38
